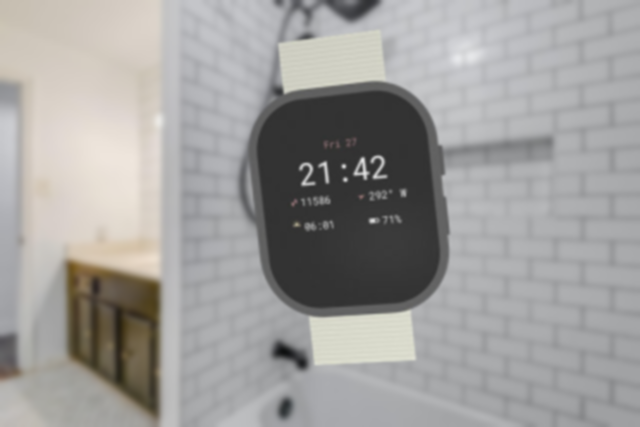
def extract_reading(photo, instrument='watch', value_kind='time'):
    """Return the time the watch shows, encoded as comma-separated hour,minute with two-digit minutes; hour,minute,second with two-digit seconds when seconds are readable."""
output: 21,42
